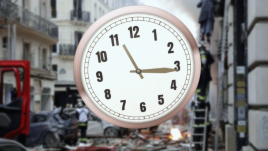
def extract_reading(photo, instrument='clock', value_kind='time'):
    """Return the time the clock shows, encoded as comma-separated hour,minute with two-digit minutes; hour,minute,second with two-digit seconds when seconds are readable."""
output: 11,16
